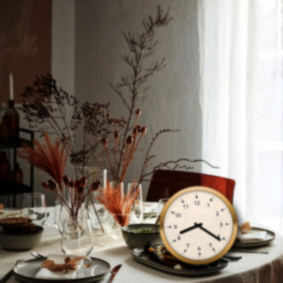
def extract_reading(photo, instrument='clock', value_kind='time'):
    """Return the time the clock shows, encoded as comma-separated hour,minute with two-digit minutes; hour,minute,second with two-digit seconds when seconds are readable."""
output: 8,21
